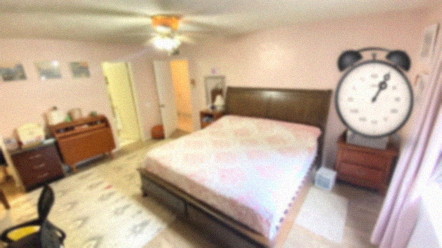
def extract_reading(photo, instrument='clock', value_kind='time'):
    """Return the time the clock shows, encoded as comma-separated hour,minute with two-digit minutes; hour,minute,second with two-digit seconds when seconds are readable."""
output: 1,05
